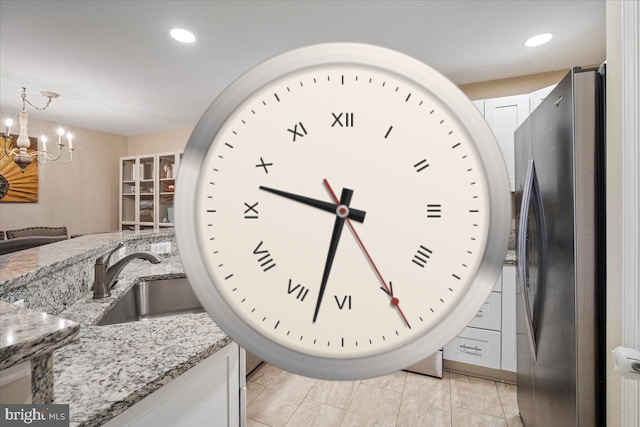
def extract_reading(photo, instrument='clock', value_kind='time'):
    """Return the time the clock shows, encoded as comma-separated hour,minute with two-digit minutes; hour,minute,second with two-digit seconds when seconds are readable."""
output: 9,32,25
